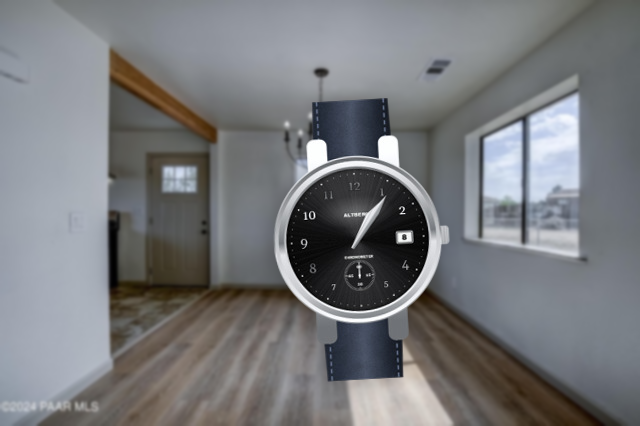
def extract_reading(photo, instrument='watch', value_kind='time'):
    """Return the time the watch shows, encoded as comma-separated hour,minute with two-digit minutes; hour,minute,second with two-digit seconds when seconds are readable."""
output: 1,06
